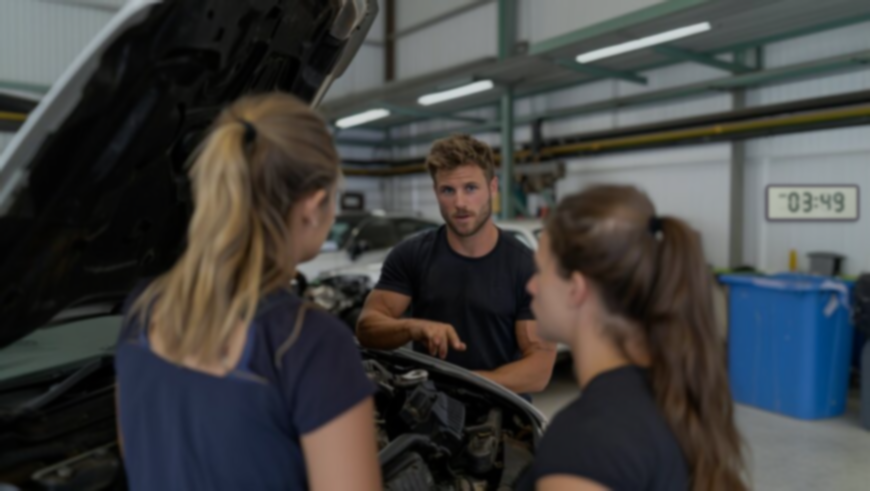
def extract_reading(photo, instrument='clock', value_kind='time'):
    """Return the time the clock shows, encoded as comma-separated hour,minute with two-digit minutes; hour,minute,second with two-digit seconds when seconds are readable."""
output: 3,49
